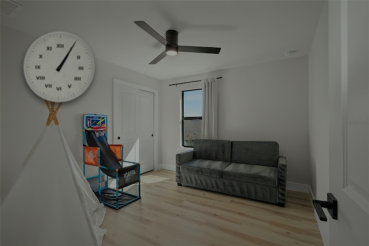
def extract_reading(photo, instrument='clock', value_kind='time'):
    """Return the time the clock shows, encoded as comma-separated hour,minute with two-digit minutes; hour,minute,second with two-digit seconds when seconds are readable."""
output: 1,05
